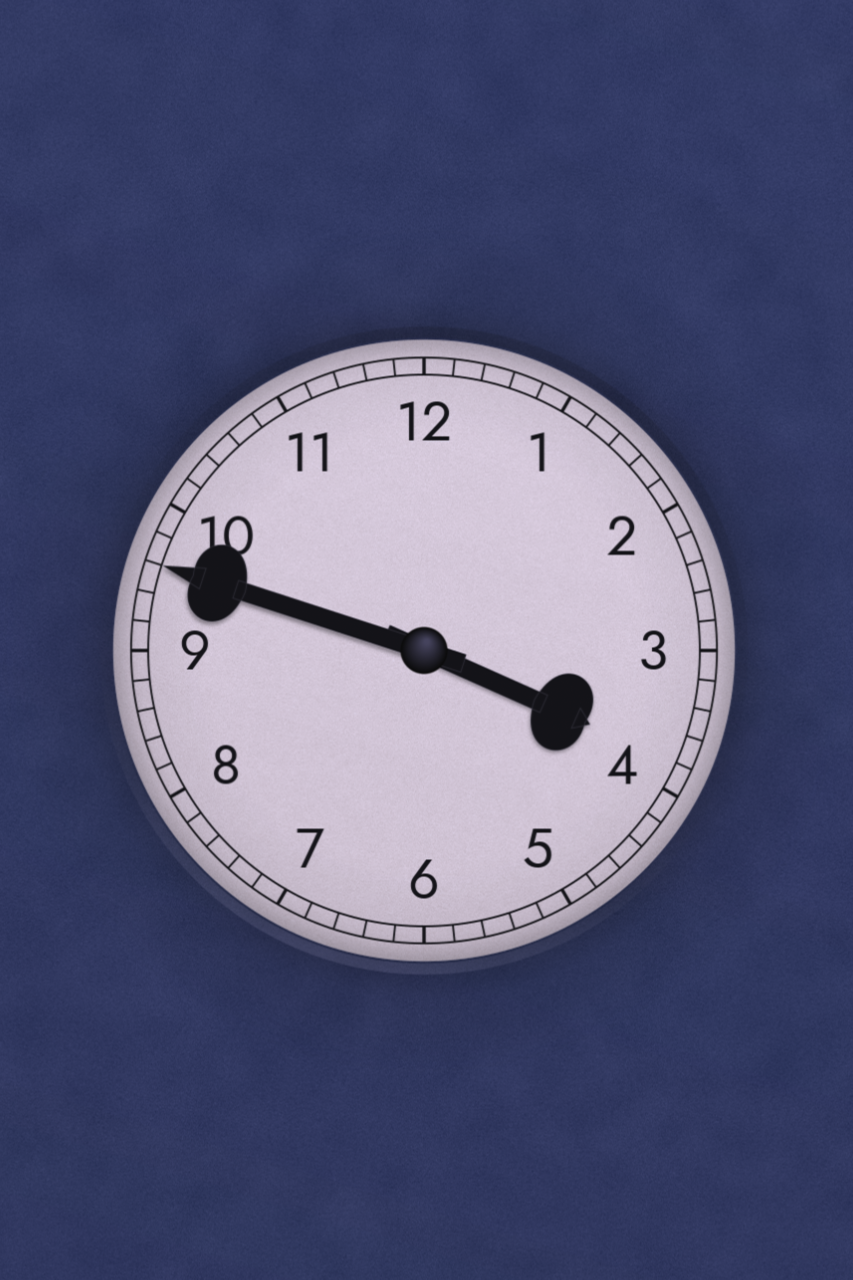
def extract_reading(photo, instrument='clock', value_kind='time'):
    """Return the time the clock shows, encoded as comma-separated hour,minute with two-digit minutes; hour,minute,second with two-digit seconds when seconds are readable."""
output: 3,48
